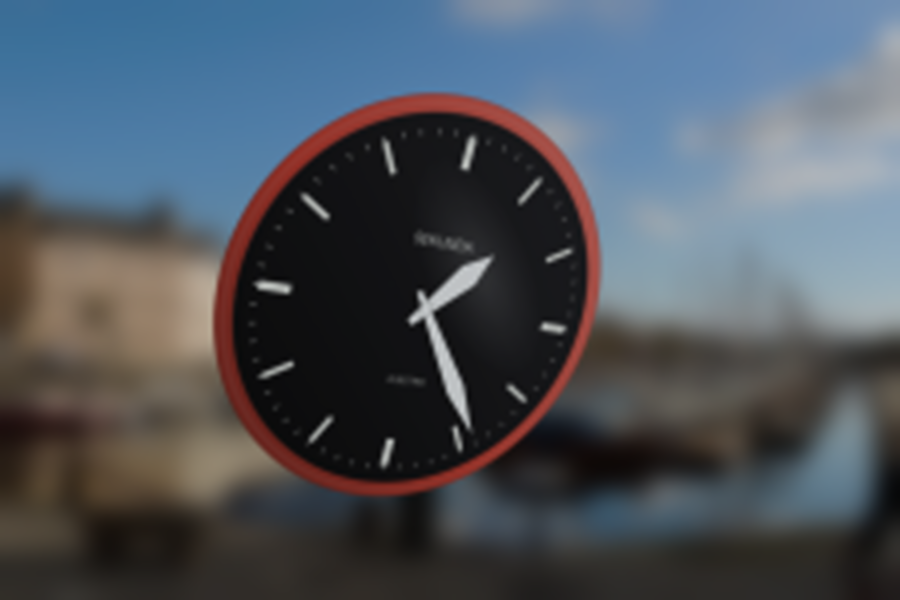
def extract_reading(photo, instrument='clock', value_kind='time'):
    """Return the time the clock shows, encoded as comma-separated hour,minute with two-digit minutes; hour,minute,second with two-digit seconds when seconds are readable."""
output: 1,24
